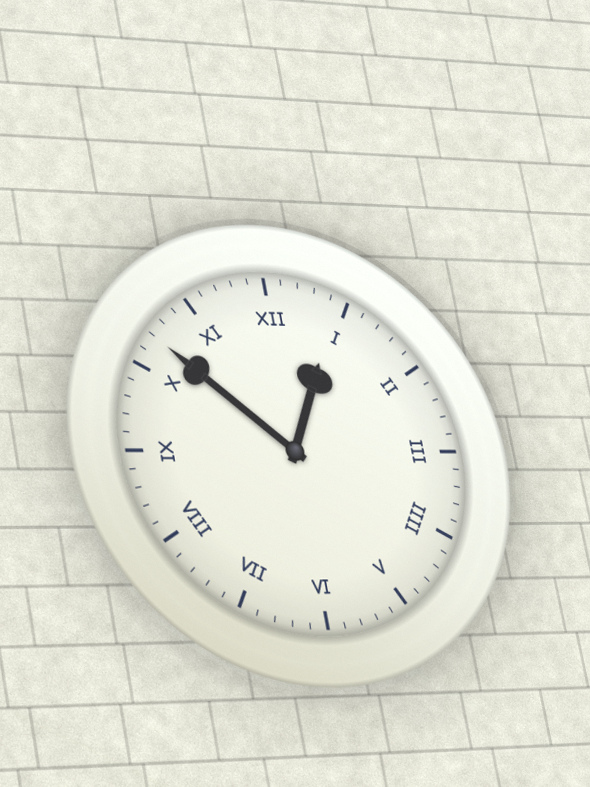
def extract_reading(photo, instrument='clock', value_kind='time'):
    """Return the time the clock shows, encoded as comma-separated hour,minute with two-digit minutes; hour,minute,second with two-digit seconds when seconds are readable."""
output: 12,52
